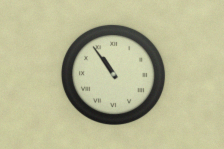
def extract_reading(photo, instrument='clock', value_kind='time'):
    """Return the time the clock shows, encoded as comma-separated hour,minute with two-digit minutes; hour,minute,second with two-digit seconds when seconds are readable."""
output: 10,54
